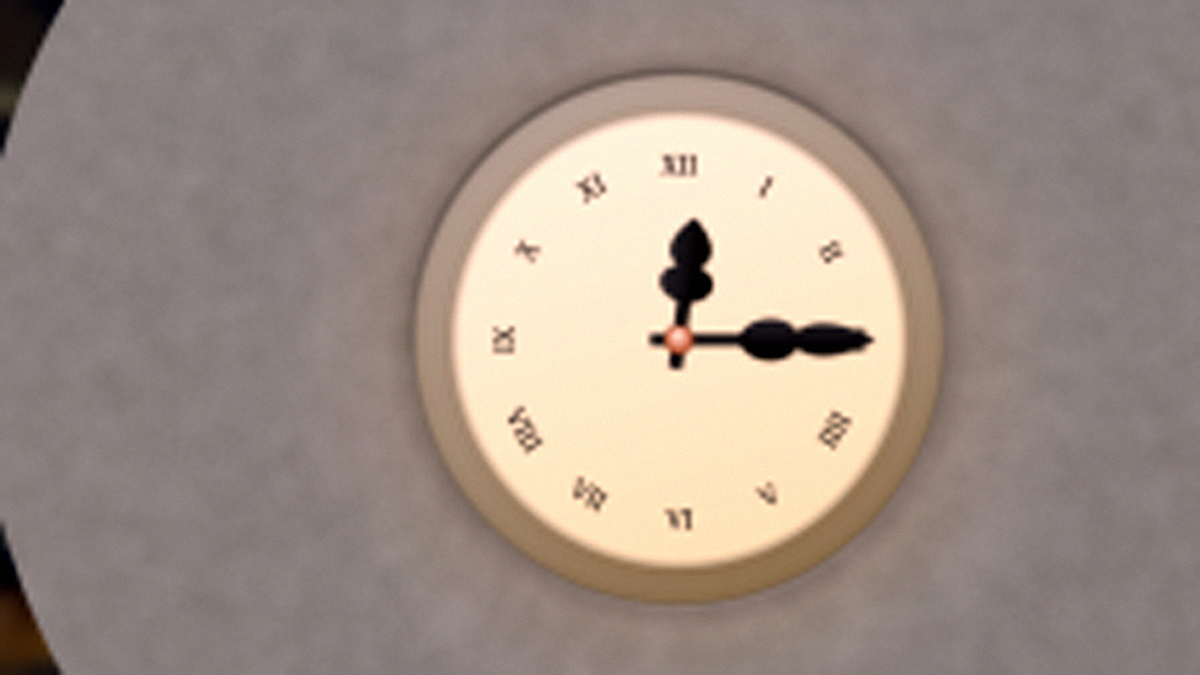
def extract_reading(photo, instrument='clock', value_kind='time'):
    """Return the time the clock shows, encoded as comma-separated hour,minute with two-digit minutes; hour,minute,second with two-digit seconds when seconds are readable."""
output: 12,15
